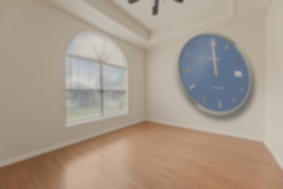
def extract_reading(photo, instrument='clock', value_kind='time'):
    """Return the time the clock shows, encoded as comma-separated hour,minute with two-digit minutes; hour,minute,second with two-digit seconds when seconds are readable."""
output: 12,00
